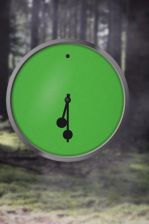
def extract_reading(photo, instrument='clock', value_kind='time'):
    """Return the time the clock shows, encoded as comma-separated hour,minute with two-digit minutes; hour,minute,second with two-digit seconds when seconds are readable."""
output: 6,30
